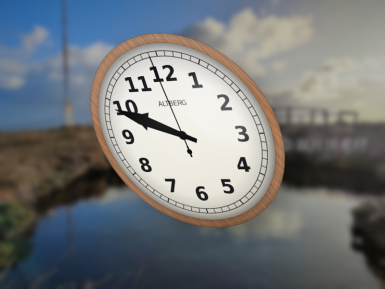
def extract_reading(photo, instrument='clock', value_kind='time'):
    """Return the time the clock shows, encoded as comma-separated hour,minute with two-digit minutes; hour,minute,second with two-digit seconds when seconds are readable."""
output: 9,48,59
